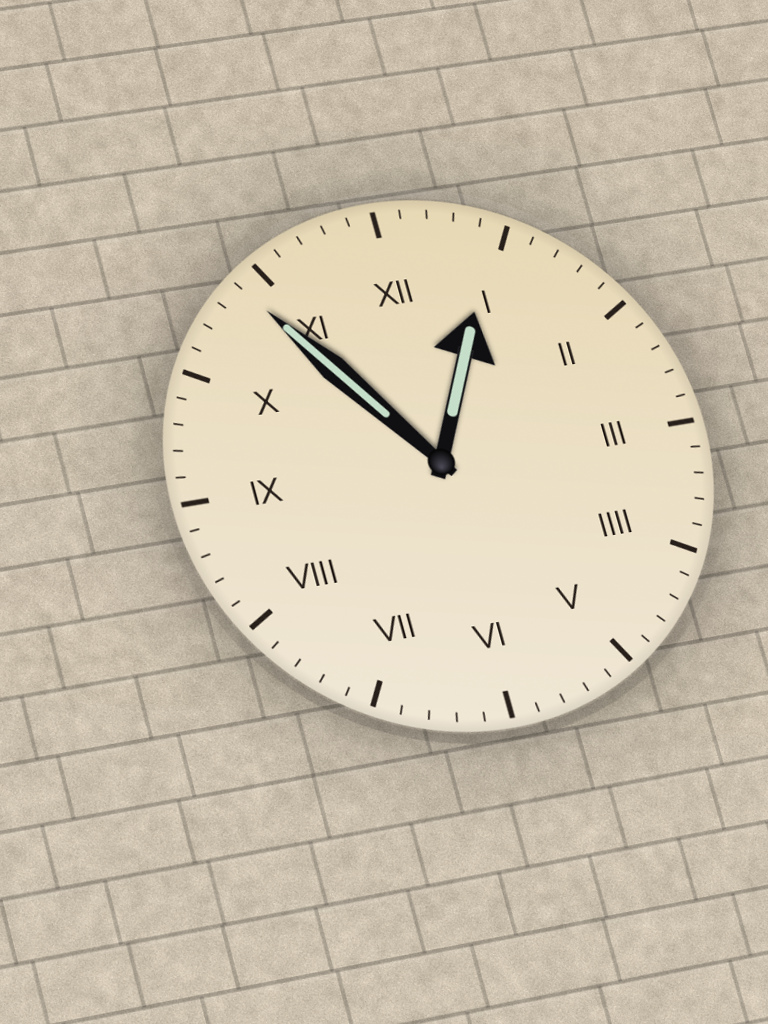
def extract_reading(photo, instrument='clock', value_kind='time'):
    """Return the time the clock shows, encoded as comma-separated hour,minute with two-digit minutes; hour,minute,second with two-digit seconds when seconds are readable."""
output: 12,54
